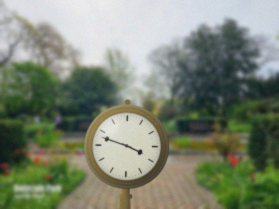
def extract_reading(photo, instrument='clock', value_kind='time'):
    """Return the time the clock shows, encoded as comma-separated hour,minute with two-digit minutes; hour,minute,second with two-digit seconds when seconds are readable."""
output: 3,48
